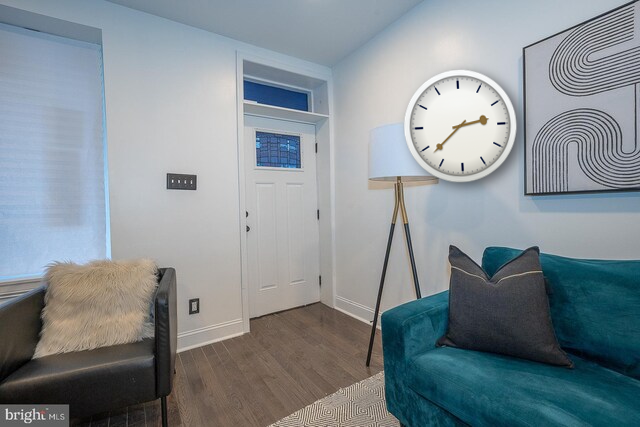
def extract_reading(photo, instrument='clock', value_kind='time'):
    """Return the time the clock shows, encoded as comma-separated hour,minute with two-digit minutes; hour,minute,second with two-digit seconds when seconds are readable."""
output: 2,38
